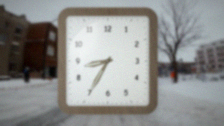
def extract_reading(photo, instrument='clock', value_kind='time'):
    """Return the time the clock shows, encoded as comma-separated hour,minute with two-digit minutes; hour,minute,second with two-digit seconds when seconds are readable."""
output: 8,35
